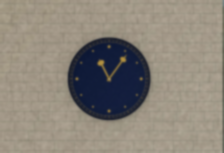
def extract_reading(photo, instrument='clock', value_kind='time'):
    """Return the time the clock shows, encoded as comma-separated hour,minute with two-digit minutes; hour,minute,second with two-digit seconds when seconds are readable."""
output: 11,06
